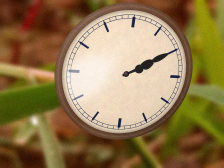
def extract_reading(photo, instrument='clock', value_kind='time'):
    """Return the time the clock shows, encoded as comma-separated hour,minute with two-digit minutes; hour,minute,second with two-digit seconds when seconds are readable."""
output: 2,10
